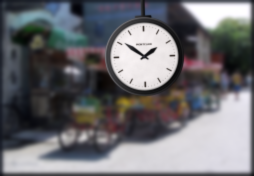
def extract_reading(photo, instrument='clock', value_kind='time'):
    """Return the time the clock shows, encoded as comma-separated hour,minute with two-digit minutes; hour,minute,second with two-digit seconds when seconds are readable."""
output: 1,51
